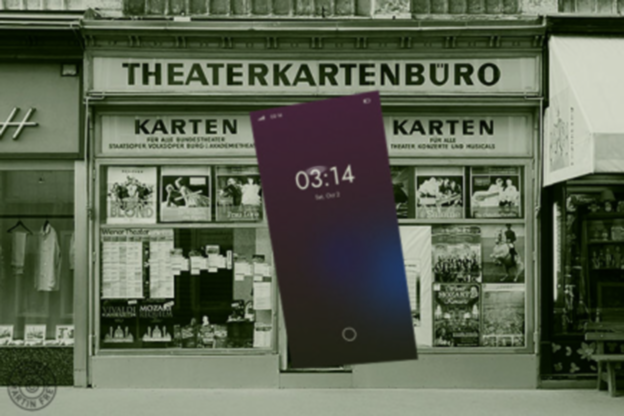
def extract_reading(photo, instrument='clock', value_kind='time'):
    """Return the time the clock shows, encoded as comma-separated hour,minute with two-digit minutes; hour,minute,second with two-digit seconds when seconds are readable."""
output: 3,14
